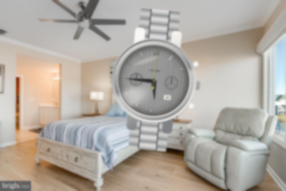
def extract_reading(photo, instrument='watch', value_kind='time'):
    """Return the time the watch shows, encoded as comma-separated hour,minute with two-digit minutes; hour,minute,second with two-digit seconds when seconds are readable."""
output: 5,45
